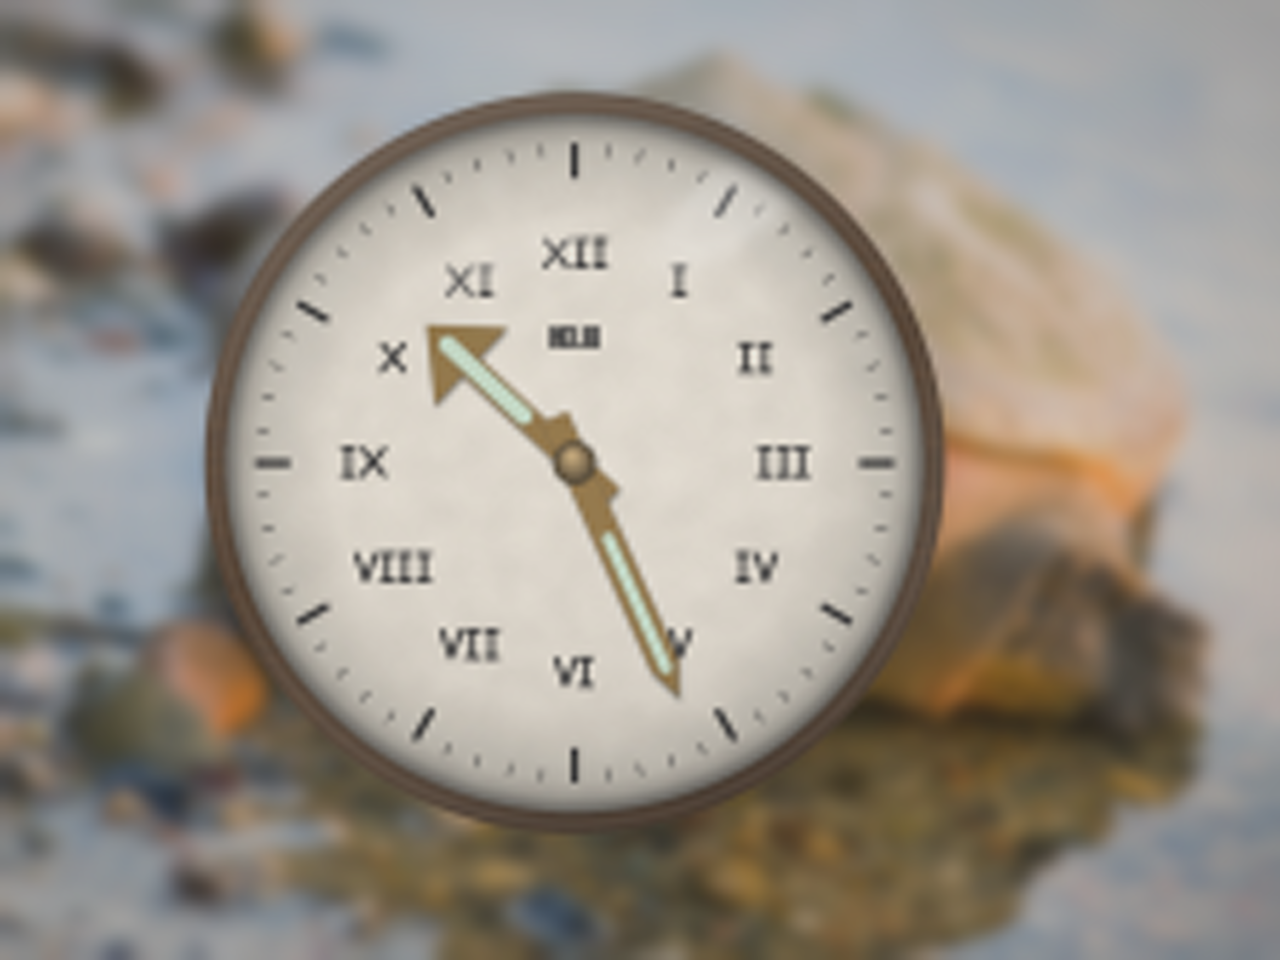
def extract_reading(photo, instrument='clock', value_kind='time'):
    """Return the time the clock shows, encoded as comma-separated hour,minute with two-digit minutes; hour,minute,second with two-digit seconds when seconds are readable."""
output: 10,26
